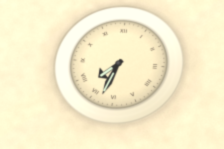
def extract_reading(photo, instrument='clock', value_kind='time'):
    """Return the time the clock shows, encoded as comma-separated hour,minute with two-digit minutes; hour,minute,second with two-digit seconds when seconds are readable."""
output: 7,33
